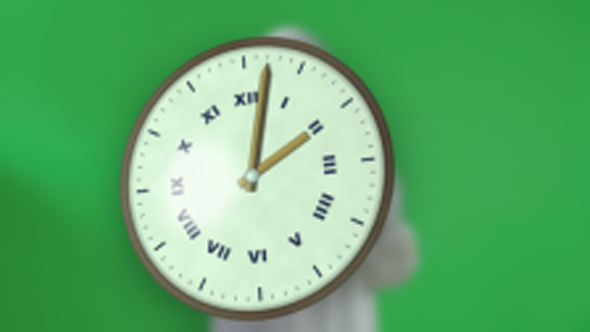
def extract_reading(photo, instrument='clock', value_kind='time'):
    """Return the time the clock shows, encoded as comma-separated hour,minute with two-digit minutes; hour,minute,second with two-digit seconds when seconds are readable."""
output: 2,02
